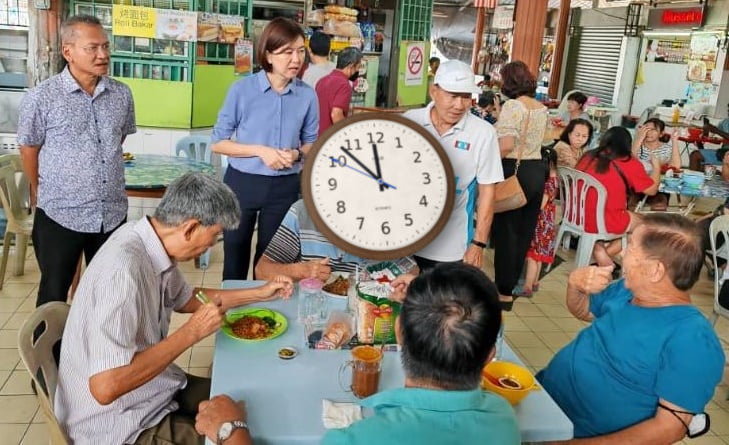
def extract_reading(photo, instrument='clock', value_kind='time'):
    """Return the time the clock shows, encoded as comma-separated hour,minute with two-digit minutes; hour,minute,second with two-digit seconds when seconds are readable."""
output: 11,52,50
